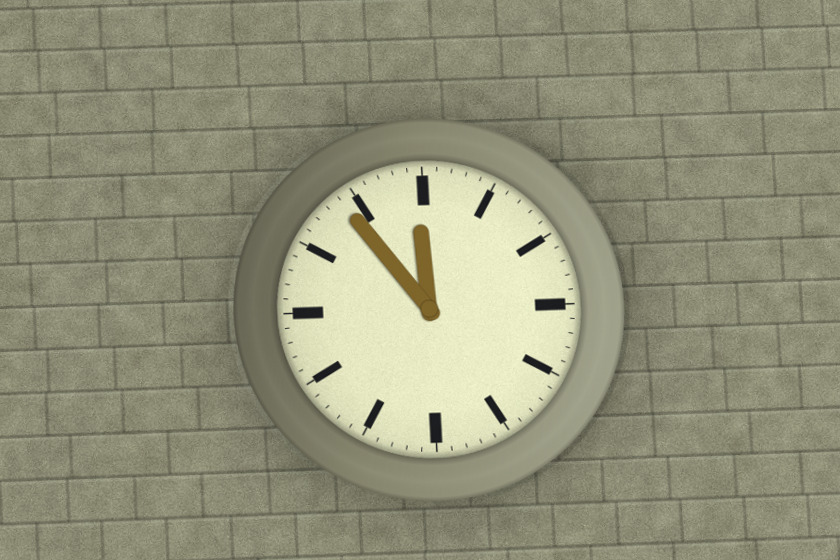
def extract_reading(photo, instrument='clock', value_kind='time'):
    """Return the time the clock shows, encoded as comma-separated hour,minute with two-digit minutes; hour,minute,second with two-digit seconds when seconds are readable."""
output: 11,54
